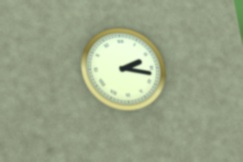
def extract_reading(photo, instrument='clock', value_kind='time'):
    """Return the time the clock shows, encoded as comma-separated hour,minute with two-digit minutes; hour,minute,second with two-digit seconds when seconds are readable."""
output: 2,17
